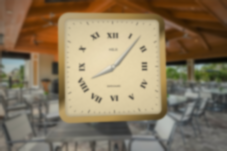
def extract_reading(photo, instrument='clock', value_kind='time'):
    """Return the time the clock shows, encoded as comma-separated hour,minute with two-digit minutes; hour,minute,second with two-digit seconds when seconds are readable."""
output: 8,07
